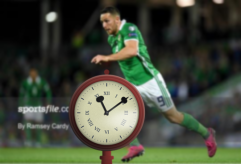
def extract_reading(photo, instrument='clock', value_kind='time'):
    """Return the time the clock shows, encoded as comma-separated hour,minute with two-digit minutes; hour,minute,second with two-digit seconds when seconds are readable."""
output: 11,09
